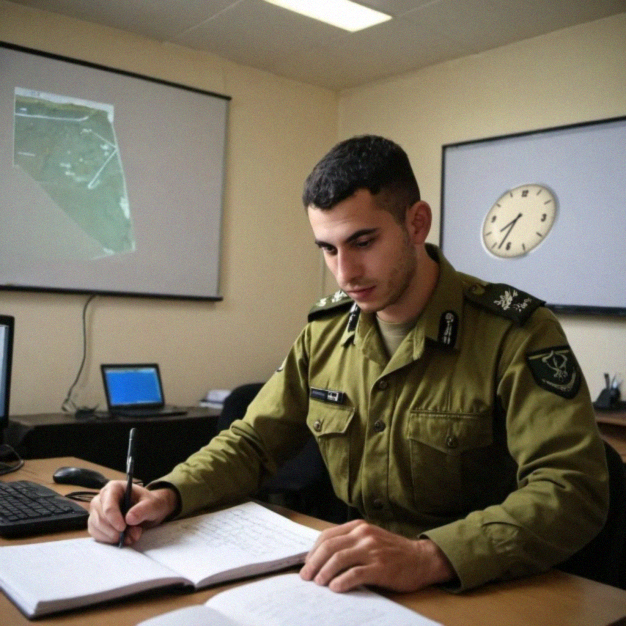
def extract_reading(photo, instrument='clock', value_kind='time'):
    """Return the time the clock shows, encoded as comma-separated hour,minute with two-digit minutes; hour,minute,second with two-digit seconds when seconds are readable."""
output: 7,33
